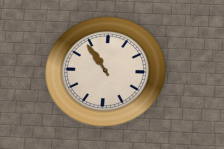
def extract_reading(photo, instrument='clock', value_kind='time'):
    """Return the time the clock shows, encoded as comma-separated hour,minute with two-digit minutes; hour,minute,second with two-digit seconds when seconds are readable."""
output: 10,54
